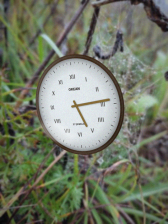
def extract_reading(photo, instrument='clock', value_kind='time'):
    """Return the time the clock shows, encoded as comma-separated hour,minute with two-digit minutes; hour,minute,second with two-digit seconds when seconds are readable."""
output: 5,14
